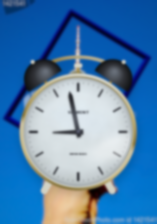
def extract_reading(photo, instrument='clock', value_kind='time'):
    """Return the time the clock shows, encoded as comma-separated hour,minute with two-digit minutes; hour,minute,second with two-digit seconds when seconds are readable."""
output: 8,58
